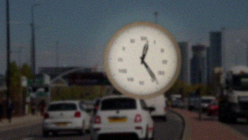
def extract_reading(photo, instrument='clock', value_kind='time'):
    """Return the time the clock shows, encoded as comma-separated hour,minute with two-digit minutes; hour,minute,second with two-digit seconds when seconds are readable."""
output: 12,24
